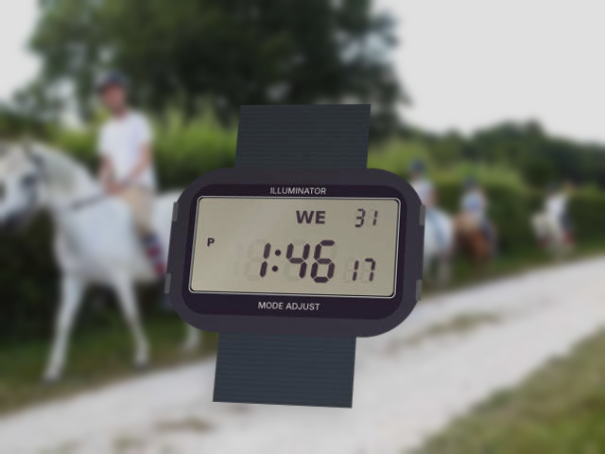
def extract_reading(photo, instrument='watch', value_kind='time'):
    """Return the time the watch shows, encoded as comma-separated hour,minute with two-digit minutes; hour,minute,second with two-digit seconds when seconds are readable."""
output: 1,46,17
